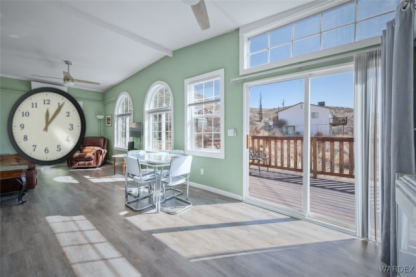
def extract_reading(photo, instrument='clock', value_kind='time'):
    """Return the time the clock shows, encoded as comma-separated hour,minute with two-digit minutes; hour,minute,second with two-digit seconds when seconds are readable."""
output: 12,06
